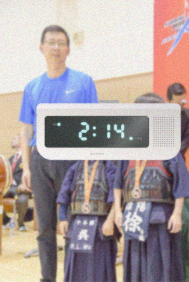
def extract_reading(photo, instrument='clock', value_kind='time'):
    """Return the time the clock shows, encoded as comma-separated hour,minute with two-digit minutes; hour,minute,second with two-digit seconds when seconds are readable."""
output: 2,14
